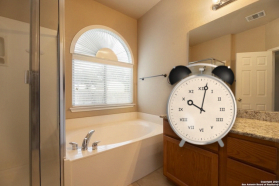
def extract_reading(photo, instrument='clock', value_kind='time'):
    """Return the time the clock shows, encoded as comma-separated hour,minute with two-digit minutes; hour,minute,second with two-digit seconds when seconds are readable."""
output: 10,02
